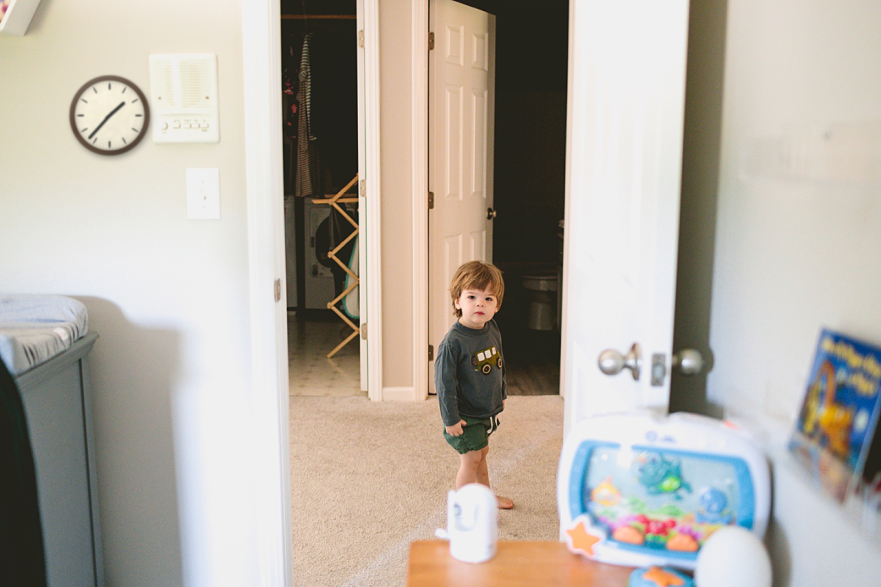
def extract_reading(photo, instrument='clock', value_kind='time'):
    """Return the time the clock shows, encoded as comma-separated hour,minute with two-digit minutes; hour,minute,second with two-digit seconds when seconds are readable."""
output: 1,37
